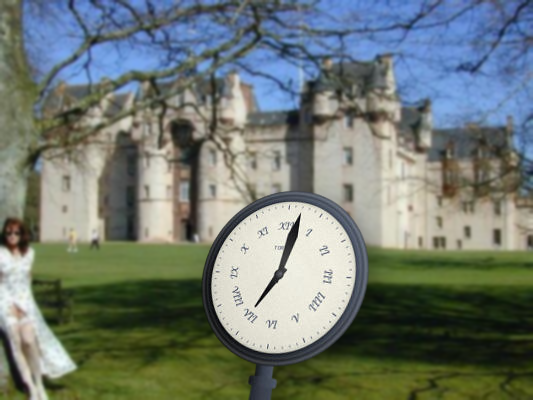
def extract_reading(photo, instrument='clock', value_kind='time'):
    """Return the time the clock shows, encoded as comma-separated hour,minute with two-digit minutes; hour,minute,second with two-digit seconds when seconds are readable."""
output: 7,02
